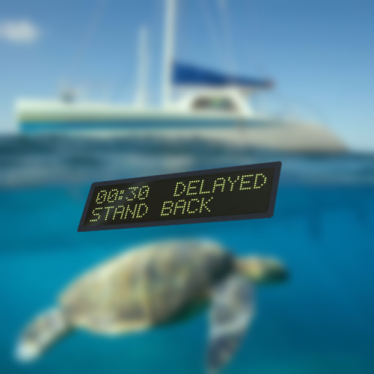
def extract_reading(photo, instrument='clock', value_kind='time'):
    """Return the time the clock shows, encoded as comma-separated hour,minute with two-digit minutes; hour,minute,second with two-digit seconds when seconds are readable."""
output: 0,30
